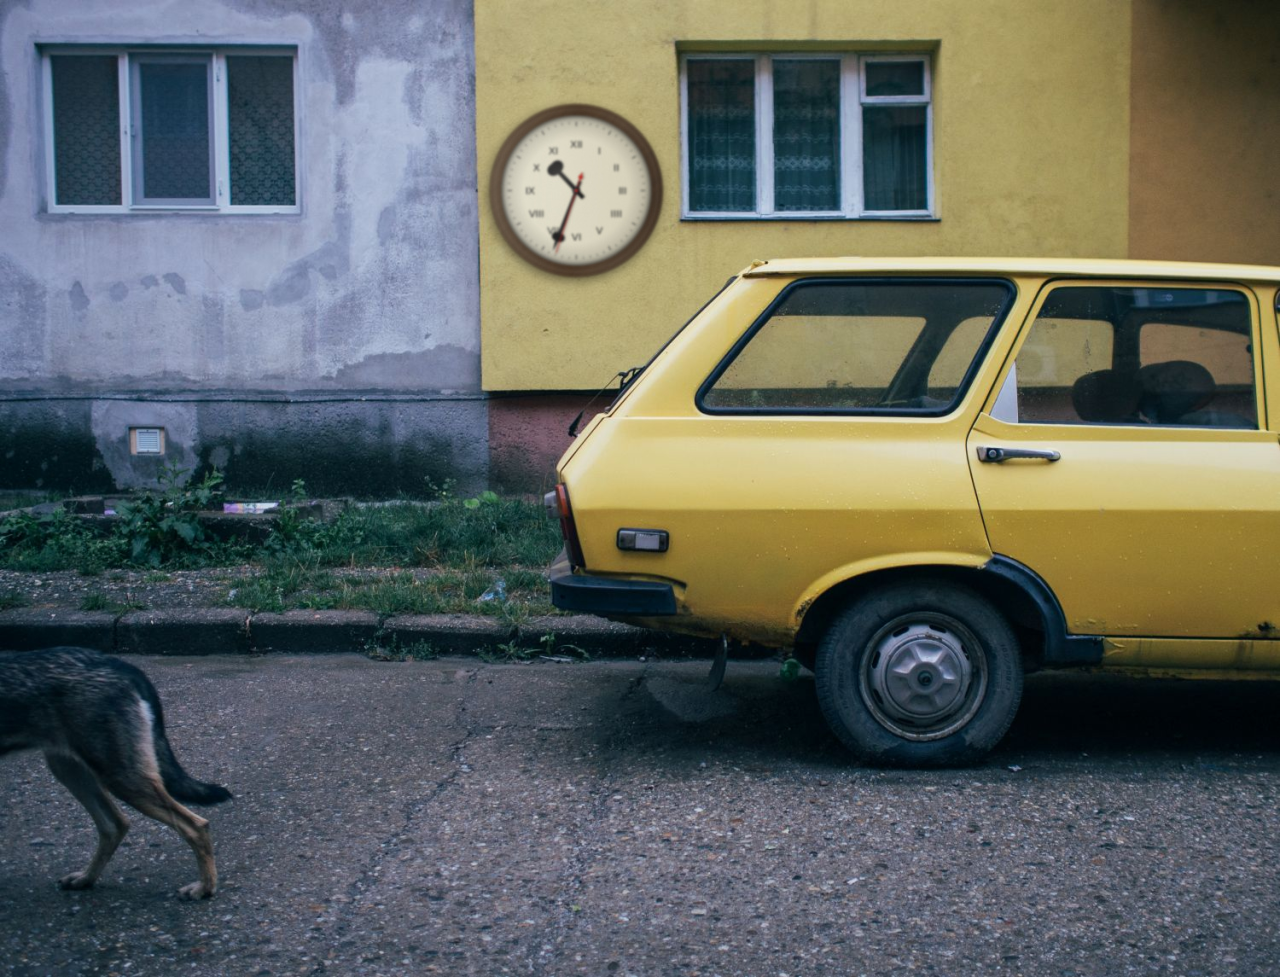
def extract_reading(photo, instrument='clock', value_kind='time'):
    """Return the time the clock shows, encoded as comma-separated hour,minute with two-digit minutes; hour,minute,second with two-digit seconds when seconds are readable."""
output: 10,33,33
